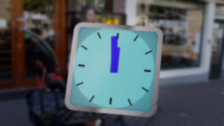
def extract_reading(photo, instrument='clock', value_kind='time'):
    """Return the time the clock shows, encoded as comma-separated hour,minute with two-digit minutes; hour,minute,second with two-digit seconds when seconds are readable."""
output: 11,59
